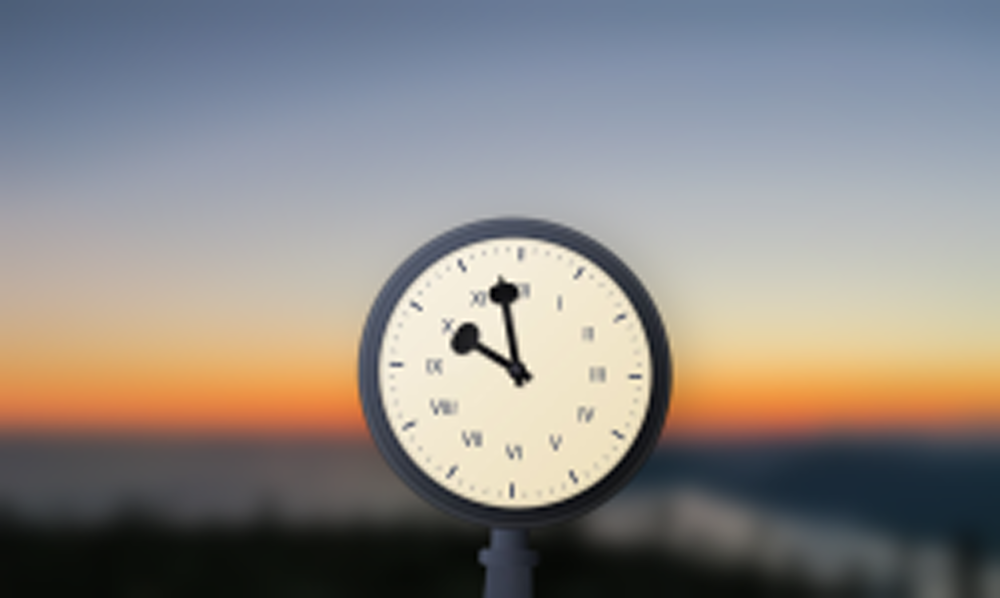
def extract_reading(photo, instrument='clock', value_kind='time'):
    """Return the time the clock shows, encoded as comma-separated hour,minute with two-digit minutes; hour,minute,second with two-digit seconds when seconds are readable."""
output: 9,58
